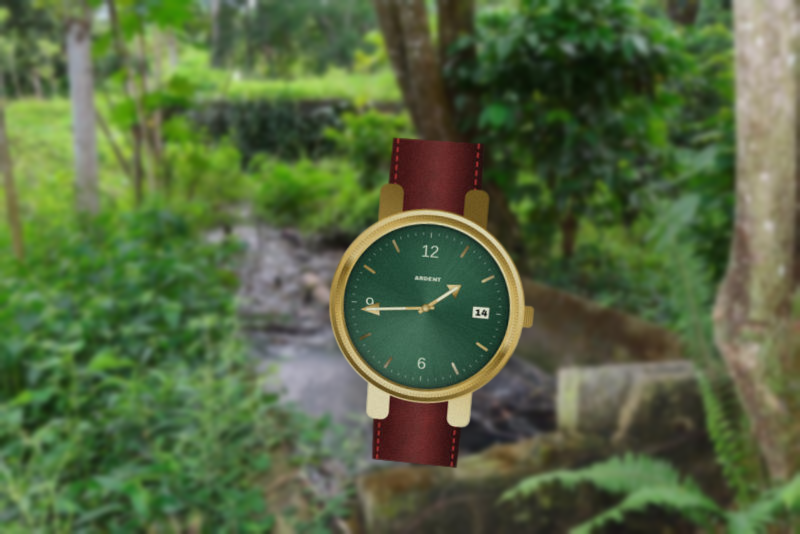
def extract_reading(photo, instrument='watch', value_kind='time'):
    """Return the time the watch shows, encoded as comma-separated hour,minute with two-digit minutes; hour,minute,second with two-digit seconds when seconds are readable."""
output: 1,44
